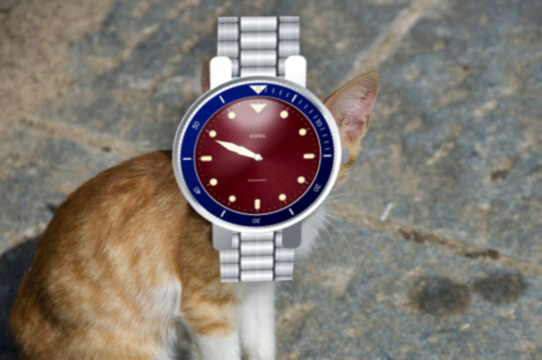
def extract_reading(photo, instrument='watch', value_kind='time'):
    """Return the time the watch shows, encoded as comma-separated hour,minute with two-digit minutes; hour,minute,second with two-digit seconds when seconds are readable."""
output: 9,49
